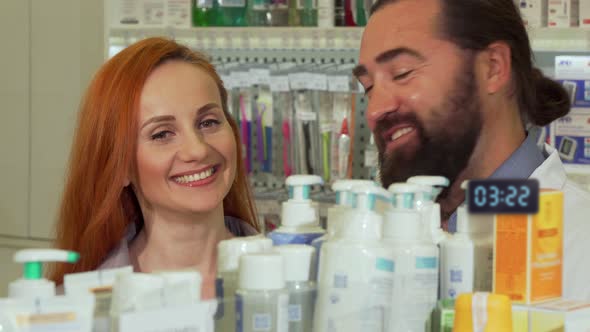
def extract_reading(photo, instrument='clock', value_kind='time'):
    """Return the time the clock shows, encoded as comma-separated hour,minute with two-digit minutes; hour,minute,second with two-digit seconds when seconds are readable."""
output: 3,22
